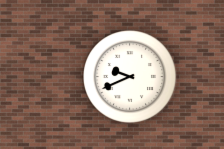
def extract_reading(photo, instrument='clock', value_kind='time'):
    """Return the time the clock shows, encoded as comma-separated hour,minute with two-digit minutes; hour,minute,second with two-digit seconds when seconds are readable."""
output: 9,41
